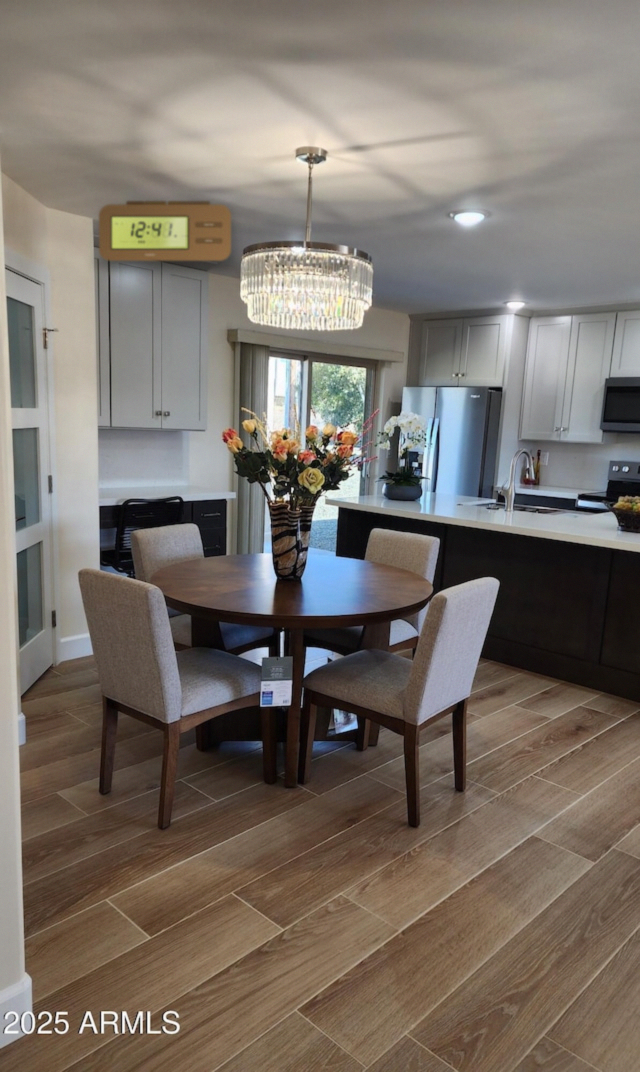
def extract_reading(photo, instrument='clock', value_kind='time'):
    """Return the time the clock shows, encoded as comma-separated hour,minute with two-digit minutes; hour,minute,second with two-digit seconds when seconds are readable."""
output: 12,41
